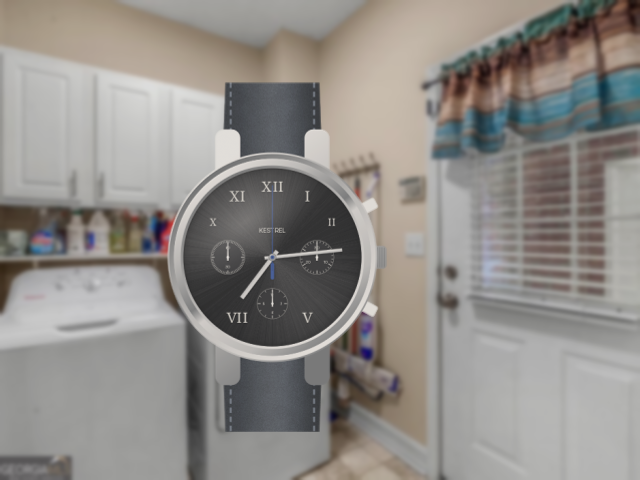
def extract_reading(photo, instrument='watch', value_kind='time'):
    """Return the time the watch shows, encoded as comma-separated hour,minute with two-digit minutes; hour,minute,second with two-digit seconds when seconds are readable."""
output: 7,14
